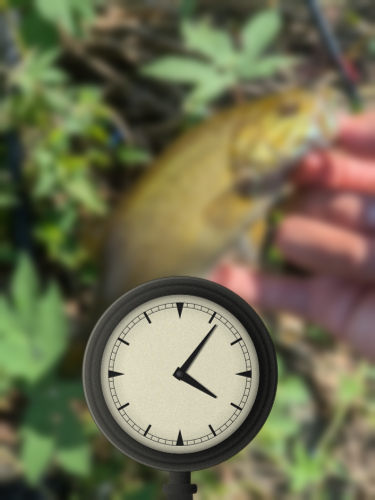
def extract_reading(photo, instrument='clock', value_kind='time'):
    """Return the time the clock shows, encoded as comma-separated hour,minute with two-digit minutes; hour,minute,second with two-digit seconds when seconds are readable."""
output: 4,06
